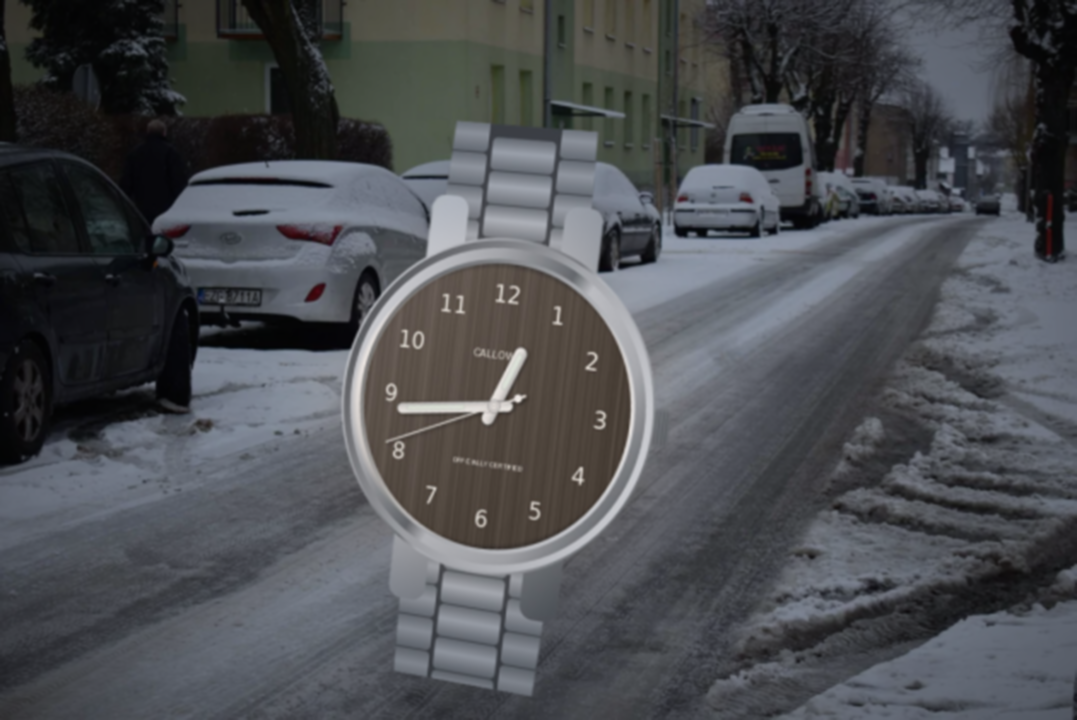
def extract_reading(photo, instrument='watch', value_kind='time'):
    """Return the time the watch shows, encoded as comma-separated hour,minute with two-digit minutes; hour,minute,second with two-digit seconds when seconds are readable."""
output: 12,43,41
